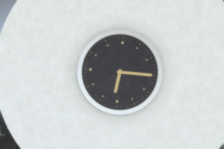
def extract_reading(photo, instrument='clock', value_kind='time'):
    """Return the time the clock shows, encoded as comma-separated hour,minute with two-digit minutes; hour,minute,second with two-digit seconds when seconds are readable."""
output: 6,15
